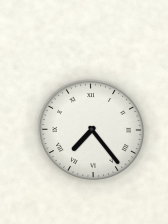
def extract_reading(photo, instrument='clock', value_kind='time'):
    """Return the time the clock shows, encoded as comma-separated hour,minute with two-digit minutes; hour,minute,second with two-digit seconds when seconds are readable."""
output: 7,24
